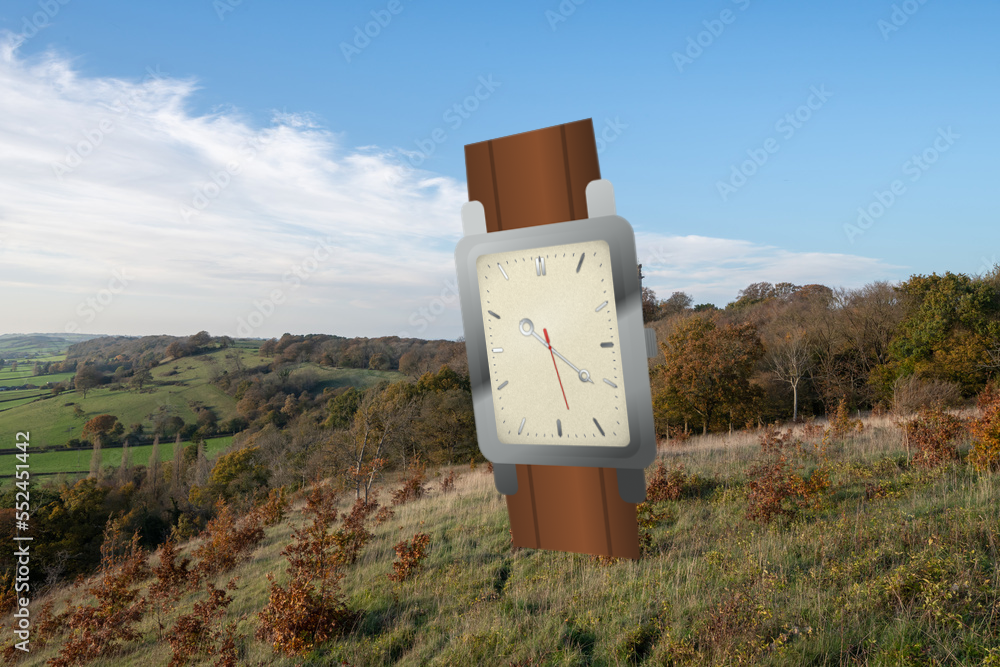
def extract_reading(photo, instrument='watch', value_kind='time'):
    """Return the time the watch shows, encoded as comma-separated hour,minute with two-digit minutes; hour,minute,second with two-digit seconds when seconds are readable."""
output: 10,21,28
